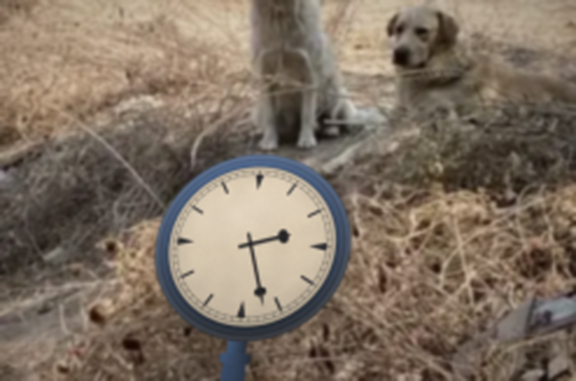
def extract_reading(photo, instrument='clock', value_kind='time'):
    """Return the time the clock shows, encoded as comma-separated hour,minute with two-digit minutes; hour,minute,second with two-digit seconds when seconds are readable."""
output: 2,27
